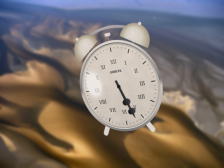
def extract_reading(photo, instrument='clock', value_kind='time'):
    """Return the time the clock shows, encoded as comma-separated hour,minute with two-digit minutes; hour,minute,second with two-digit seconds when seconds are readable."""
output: 5,27
